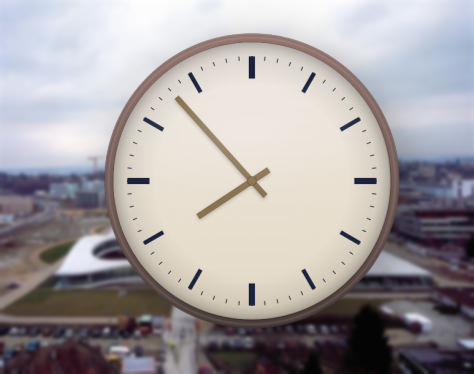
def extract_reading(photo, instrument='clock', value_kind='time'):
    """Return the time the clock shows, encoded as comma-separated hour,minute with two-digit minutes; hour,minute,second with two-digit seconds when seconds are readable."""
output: 7,53
